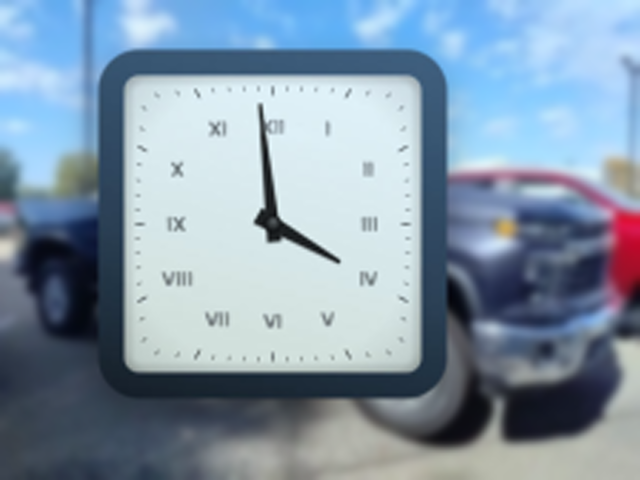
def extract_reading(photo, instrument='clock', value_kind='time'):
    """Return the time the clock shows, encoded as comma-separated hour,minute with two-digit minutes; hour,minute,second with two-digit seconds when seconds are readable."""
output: 3,59
